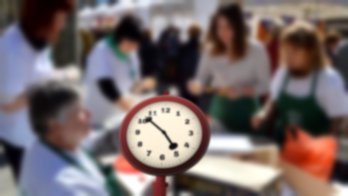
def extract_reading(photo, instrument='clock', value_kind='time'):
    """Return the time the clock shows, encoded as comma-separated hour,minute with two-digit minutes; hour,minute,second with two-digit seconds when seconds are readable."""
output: 4,52
